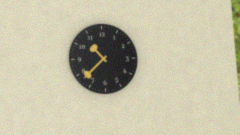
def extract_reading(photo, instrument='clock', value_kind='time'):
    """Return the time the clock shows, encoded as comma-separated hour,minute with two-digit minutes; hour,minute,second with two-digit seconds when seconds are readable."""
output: 10,38
